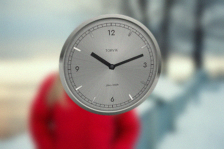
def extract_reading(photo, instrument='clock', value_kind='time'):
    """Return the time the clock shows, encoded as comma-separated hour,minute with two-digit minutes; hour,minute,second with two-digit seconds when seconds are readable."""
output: 10,12
